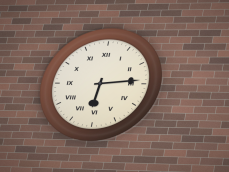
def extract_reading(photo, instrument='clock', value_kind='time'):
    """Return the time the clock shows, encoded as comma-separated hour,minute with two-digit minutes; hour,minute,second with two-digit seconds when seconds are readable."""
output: 6,14
